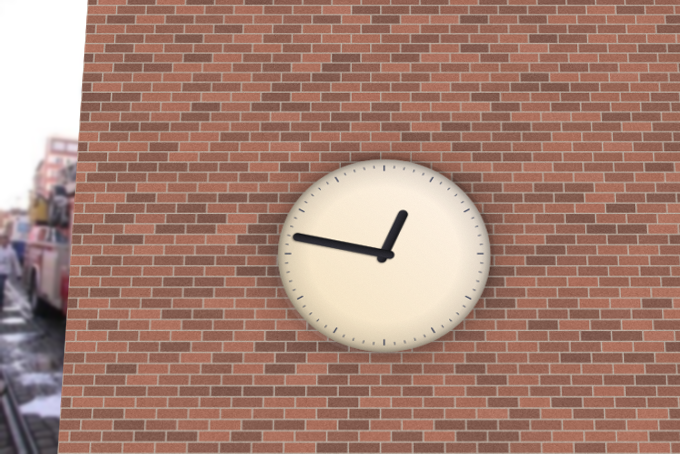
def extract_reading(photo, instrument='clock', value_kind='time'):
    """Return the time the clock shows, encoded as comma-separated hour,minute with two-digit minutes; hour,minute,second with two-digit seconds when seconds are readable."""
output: 12,47
